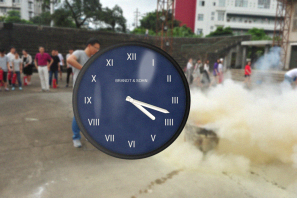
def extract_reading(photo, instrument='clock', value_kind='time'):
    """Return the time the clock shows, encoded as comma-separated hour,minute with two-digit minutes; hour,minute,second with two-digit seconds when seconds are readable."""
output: 4,18
